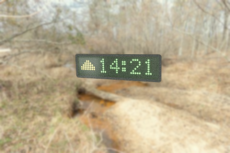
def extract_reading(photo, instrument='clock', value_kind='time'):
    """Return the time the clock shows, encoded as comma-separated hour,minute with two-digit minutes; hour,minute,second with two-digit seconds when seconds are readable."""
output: 14,21
